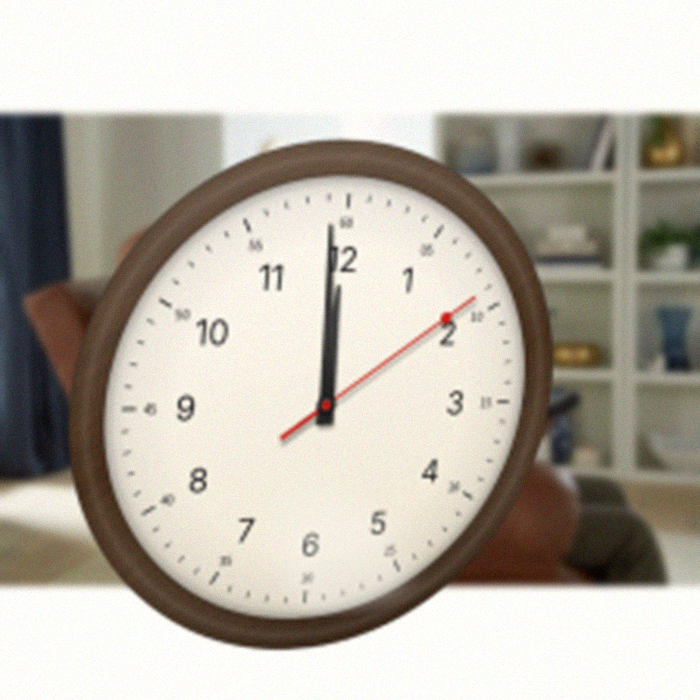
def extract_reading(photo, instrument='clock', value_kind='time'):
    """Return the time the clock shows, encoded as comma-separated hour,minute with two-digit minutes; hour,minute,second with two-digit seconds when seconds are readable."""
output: 11,59,09
